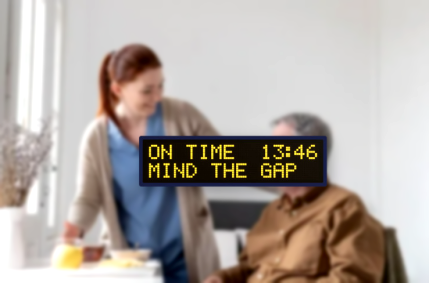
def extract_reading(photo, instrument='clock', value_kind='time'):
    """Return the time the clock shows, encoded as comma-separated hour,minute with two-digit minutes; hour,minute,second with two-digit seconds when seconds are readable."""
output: 13,46
